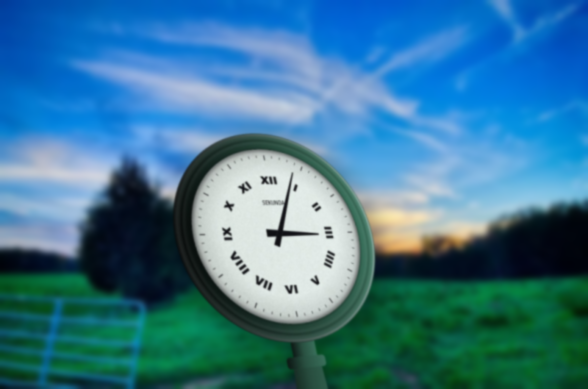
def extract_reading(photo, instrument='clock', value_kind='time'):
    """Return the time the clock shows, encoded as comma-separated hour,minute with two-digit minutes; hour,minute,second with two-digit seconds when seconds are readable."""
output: 3,04
